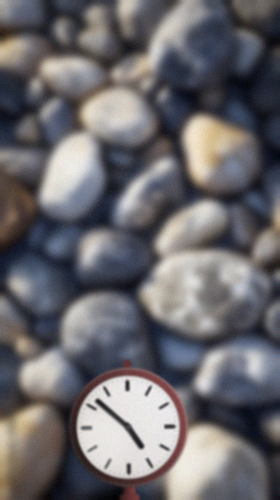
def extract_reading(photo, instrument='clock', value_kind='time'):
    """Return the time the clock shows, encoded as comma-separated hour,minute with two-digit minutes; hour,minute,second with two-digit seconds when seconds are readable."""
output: 4,52
